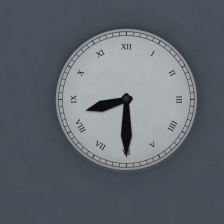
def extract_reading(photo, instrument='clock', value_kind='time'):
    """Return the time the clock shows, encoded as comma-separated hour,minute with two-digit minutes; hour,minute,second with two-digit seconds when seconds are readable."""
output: 8,30
